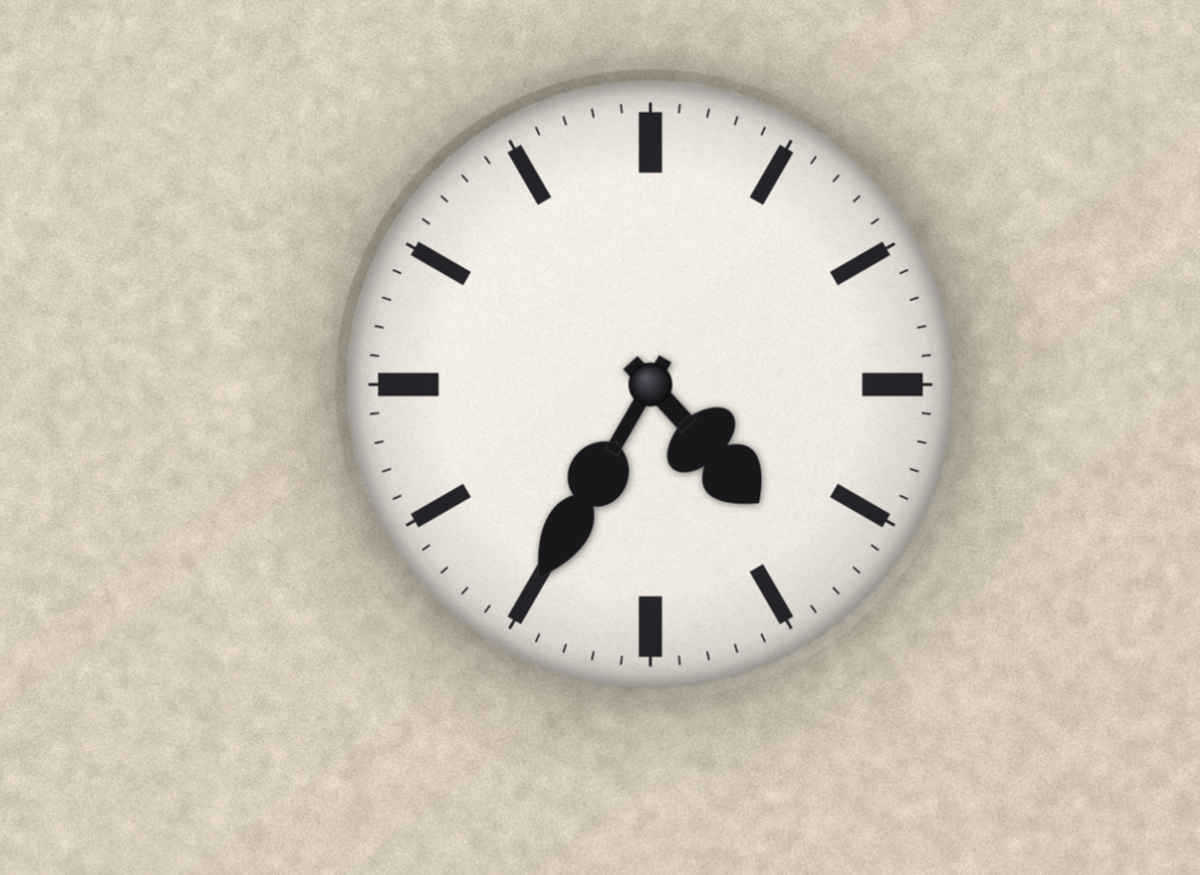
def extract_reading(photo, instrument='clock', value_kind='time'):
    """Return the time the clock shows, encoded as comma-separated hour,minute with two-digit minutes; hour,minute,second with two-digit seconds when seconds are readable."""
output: 4,35
